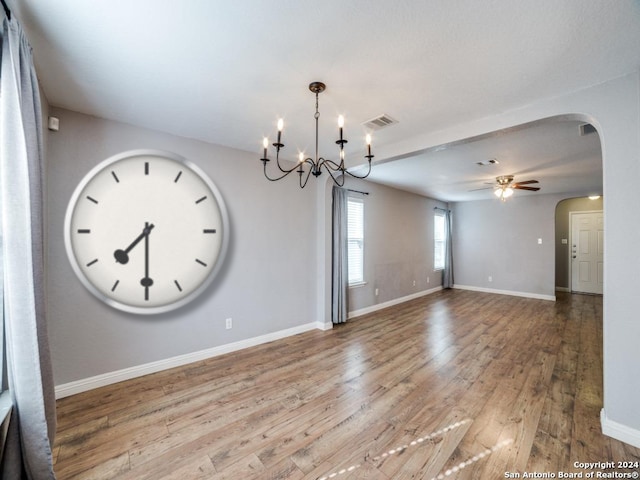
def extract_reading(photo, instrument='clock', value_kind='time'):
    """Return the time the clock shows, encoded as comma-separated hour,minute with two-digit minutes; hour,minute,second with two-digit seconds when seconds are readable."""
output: 7,30
